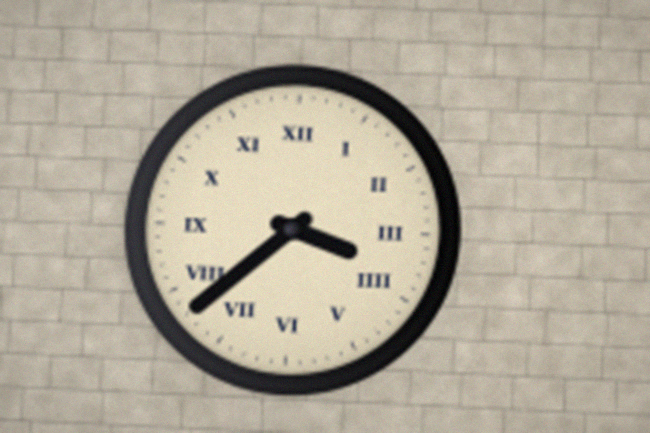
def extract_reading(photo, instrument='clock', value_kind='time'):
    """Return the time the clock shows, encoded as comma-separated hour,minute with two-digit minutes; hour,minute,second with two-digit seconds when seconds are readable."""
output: 3,38
